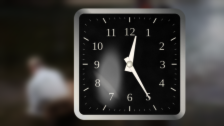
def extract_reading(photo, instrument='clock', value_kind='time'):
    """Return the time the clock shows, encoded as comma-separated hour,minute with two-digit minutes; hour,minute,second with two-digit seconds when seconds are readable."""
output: 12,25
